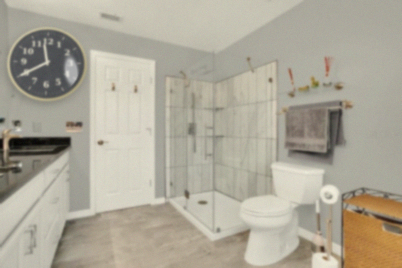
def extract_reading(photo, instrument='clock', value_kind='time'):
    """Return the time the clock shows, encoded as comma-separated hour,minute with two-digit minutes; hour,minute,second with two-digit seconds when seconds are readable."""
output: 11,40
